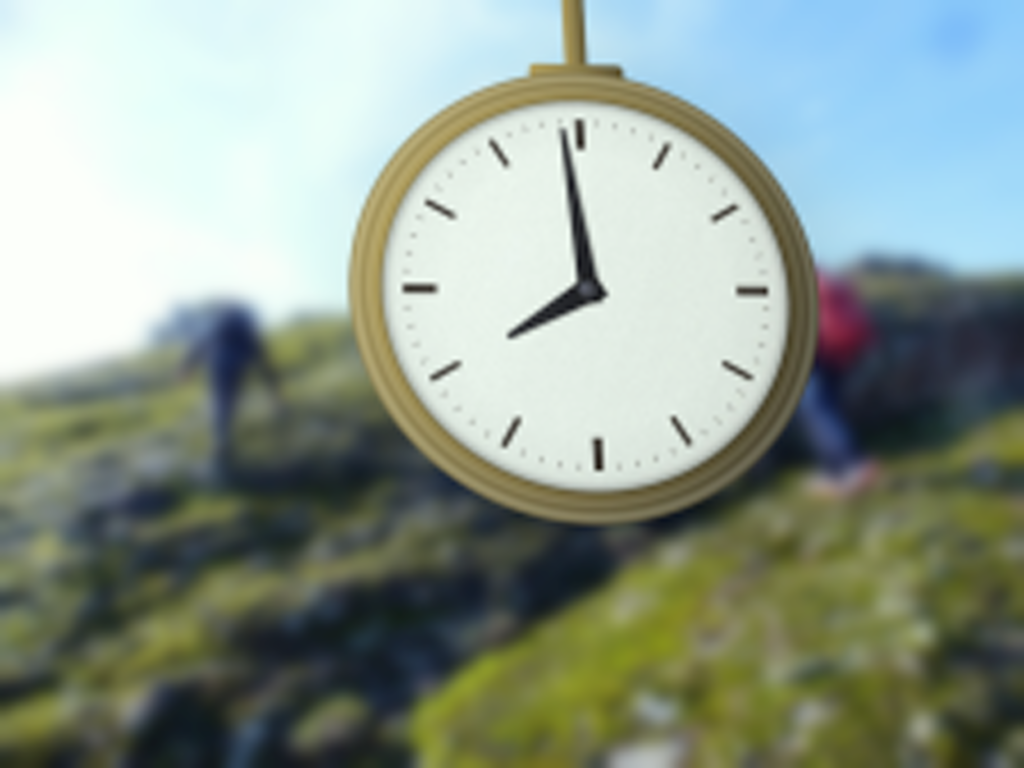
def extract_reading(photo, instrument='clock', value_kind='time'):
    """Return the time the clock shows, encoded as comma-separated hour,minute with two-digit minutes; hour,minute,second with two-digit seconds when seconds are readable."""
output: 7,59
